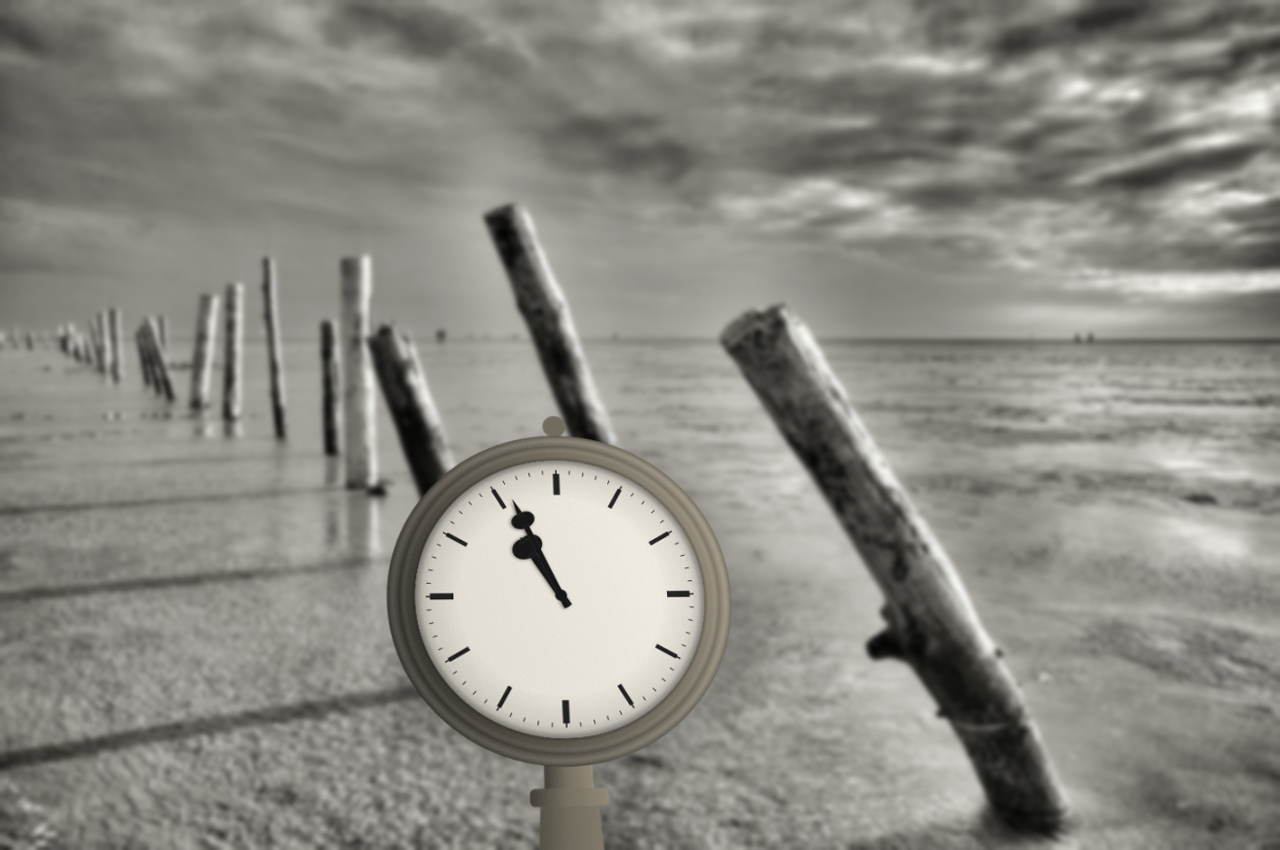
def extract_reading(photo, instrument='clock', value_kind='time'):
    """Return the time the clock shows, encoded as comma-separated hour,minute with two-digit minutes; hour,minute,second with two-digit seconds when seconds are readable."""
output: 10,56
